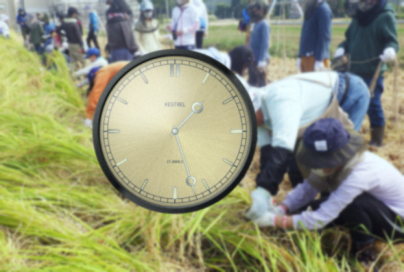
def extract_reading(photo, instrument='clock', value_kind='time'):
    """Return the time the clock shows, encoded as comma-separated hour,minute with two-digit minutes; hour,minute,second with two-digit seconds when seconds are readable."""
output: 1,27
